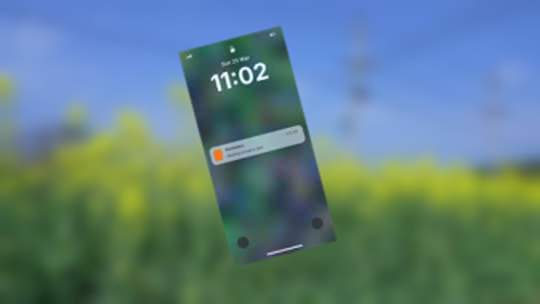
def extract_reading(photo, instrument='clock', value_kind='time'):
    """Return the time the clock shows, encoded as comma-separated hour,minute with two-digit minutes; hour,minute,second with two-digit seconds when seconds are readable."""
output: 11,02
